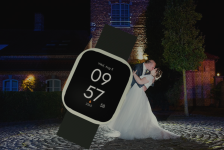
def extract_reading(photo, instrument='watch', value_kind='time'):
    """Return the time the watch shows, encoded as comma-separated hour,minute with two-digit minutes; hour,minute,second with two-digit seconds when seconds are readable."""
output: 9,57
